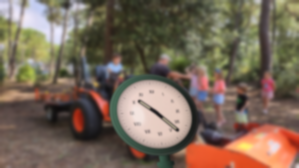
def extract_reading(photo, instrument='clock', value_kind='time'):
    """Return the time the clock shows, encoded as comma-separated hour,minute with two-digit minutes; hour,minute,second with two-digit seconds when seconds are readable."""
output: 10,23
